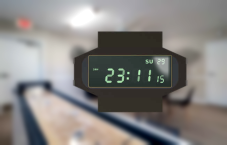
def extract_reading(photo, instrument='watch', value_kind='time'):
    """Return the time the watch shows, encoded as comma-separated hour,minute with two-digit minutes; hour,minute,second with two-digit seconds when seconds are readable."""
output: 23,11,15
